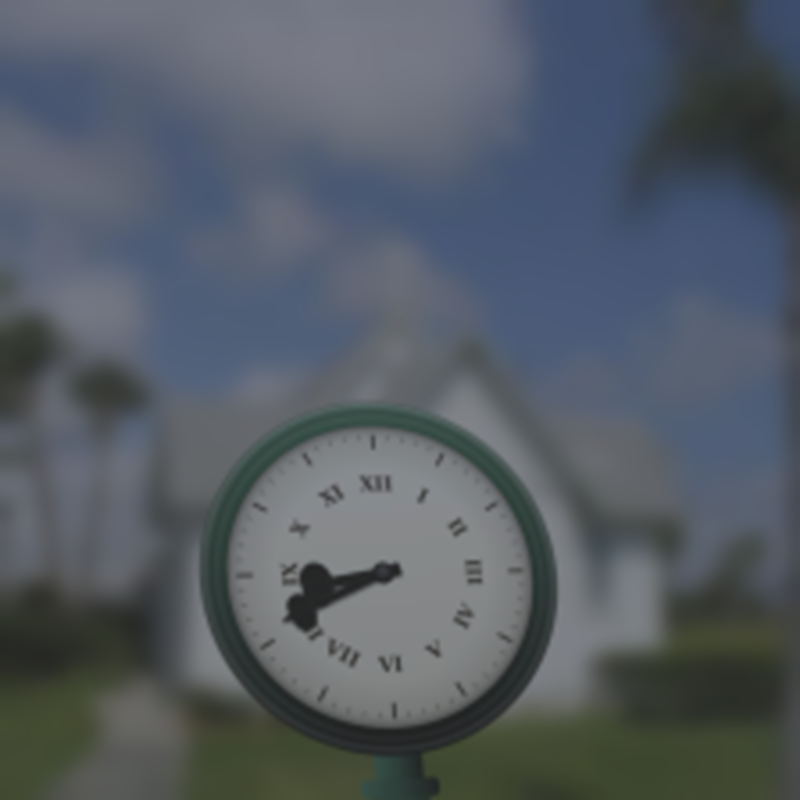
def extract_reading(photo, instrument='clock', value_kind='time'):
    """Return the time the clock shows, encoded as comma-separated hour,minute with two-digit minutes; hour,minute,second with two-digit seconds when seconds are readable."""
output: 8,41
